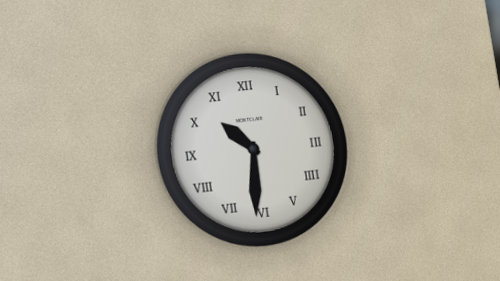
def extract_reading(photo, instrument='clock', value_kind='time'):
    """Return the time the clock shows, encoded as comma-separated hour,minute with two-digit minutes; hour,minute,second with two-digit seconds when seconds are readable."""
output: 10,31
